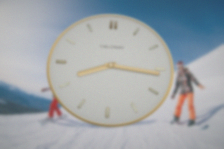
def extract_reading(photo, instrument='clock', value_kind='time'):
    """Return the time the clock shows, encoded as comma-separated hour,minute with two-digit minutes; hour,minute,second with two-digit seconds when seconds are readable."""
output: 8,16
